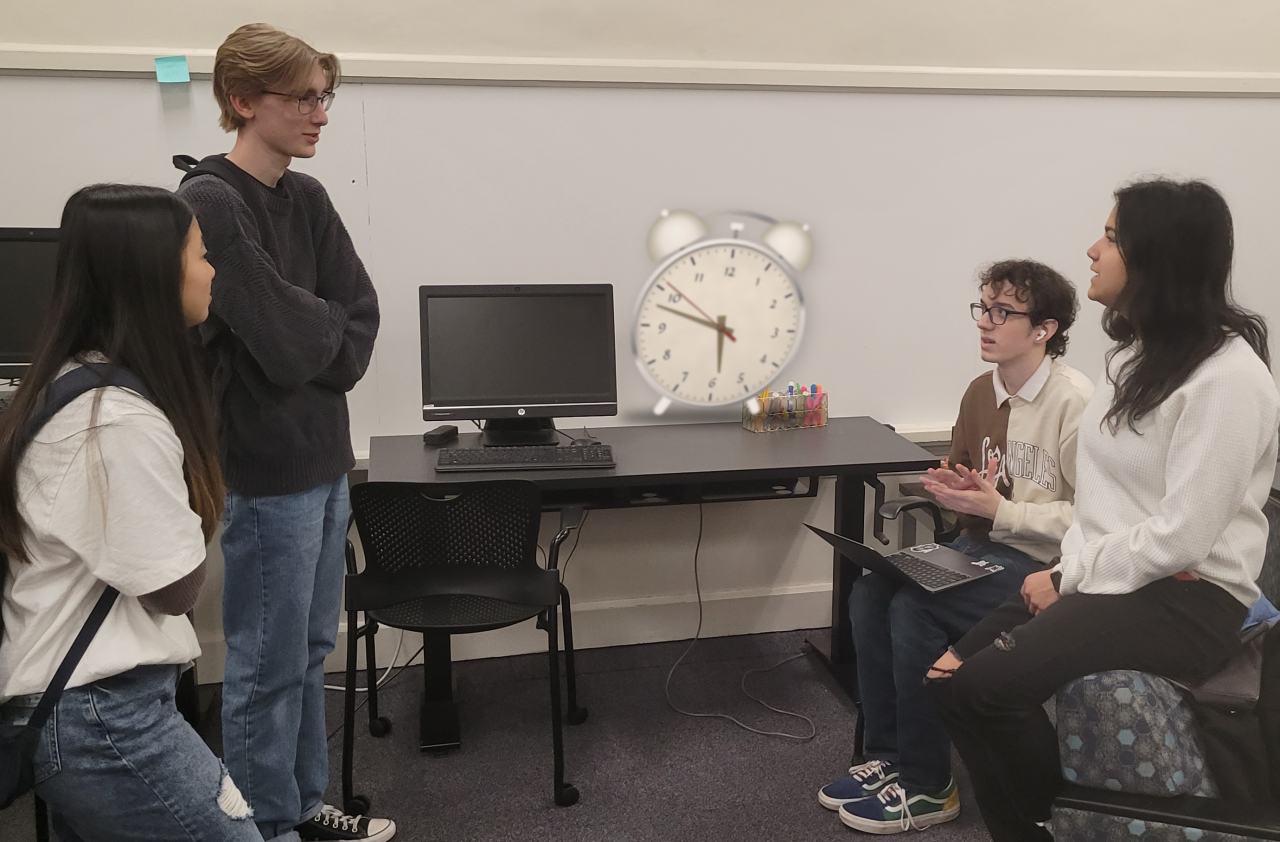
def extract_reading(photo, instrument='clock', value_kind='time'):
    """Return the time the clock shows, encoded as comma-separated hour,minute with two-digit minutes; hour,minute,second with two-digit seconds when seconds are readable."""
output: 5,47,51
